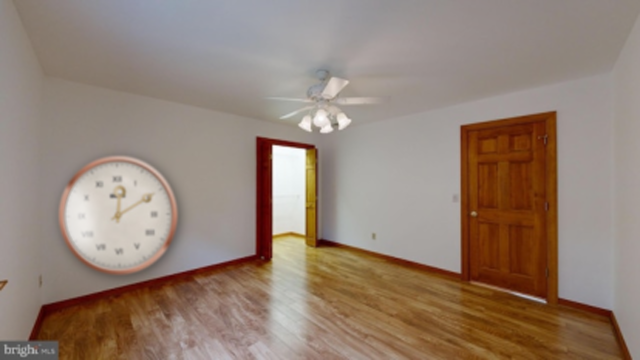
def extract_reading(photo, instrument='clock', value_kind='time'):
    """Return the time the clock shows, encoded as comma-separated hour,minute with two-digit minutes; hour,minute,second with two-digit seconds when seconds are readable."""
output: 12,10
